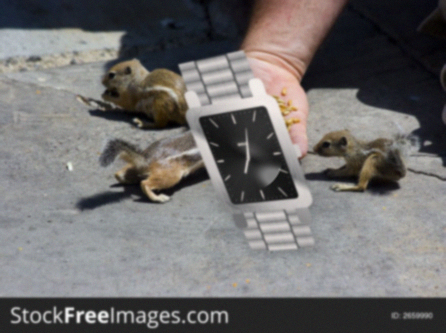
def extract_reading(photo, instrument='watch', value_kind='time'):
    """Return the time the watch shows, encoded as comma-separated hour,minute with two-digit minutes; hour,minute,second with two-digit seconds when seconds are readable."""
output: 7,03
